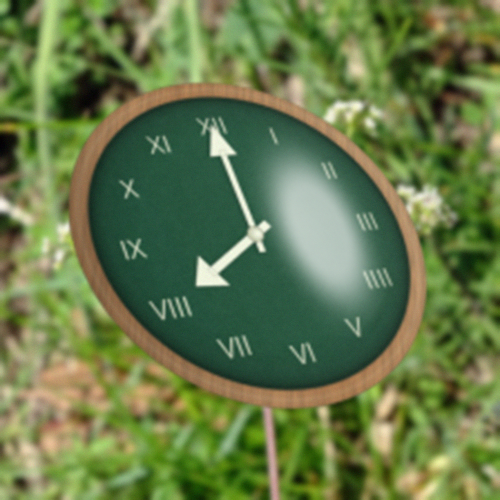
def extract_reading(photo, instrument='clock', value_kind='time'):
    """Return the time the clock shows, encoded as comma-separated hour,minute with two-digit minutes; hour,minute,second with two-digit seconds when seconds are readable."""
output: 8,00
